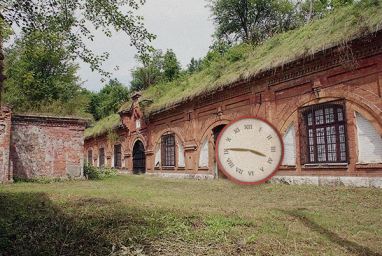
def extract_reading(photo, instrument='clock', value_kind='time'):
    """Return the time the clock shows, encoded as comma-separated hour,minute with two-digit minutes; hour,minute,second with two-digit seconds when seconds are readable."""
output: 3,46
